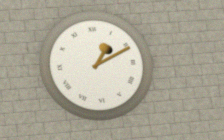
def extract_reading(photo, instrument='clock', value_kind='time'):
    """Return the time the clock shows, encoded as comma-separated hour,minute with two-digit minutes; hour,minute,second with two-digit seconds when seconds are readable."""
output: 1,11
